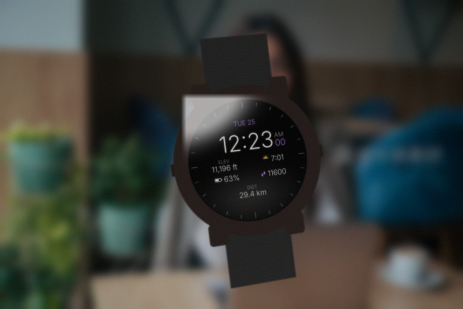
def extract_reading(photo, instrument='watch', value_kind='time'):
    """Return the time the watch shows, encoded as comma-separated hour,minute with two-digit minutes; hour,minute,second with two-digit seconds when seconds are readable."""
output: 12,23,00
